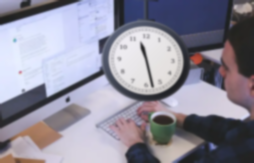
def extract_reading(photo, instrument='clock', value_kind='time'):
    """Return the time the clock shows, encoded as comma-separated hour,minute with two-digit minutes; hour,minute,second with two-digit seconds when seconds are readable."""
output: 11,28
